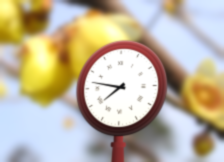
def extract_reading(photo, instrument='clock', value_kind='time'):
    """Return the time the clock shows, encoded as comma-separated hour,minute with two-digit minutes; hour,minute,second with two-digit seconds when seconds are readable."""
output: 7,47
